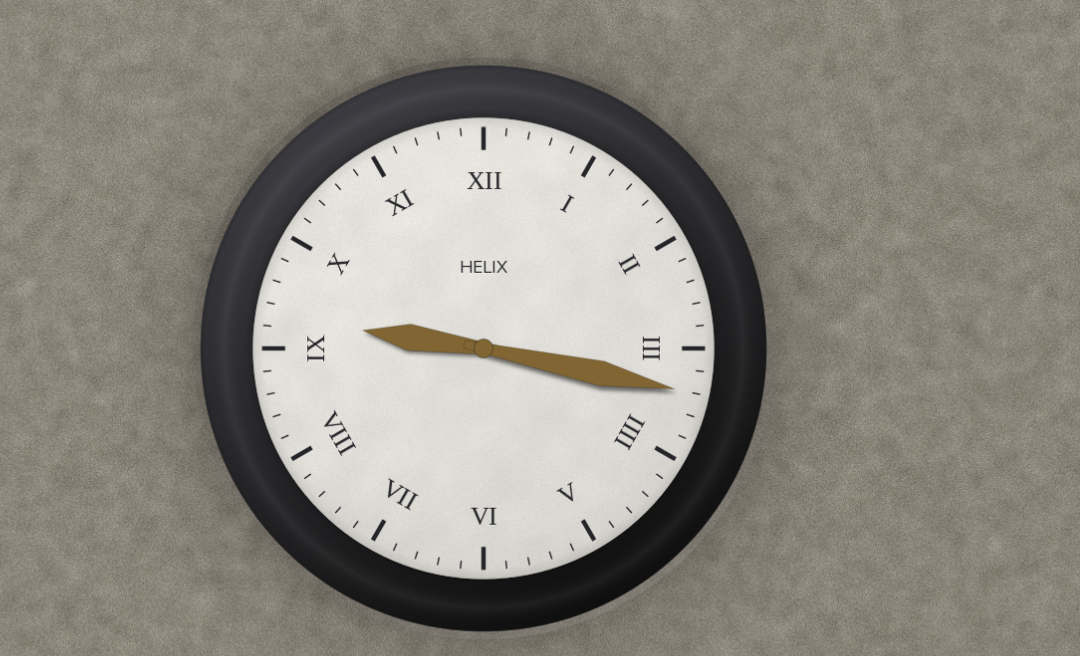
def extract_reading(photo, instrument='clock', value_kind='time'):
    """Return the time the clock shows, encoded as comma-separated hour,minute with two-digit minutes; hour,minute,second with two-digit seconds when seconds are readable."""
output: 9,17
